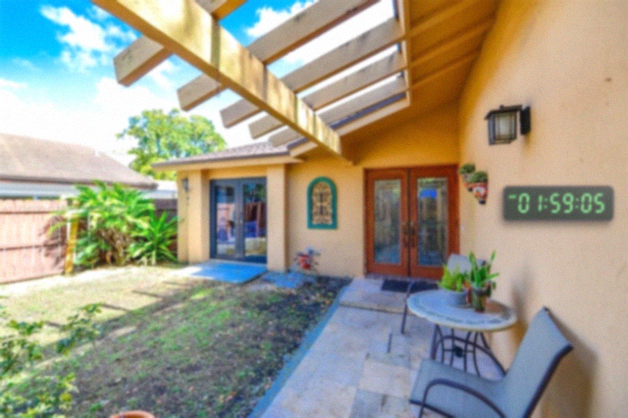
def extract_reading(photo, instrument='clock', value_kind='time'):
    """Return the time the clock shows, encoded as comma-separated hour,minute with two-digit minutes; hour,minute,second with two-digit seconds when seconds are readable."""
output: 1,59,05
